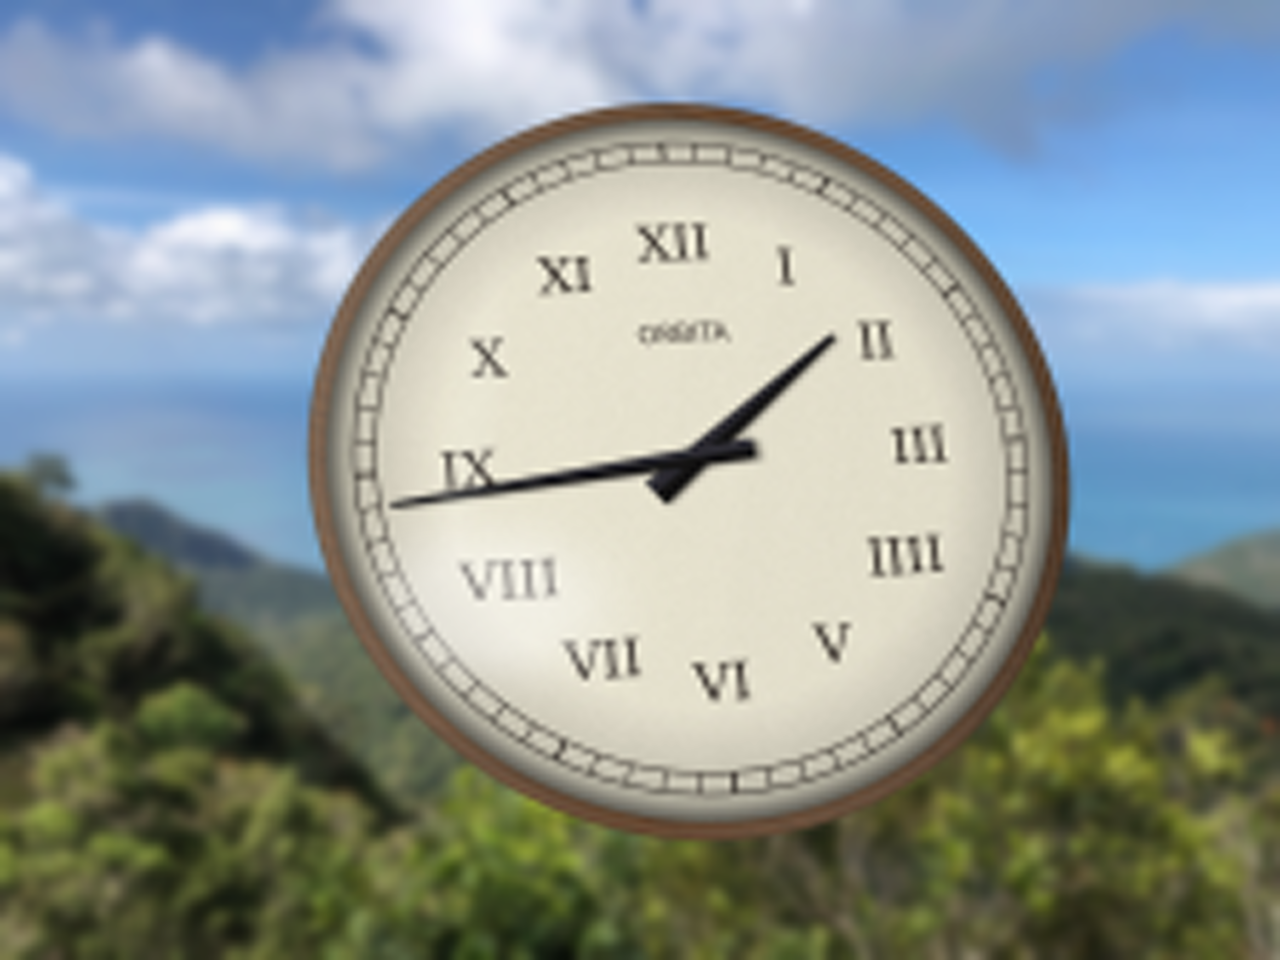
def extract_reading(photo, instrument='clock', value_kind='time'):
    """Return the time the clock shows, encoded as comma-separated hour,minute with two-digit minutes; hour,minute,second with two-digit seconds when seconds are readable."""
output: 1,44
